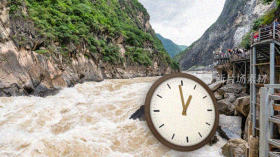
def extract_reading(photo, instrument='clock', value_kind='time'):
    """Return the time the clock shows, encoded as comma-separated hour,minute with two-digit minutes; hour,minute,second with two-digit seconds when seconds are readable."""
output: 12,59
